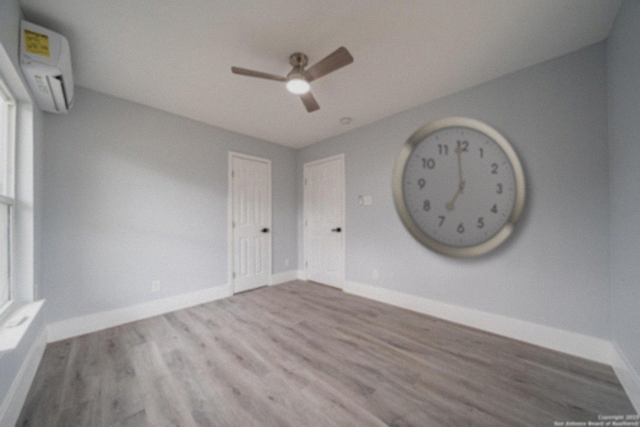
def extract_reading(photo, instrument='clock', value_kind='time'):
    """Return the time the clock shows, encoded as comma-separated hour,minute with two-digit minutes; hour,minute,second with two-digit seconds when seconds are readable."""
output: 6,59
